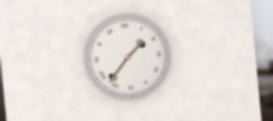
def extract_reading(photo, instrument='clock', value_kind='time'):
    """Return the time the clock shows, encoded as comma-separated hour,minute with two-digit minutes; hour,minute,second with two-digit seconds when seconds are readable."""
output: 1,37
